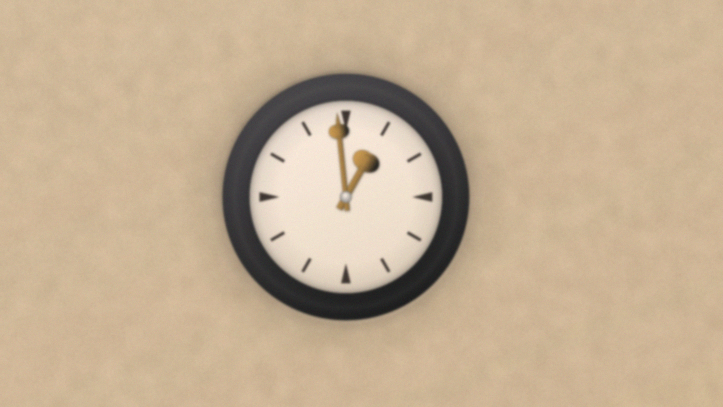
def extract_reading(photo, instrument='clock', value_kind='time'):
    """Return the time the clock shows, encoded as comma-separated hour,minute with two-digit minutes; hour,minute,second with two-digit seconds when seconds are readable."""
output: 12,59
